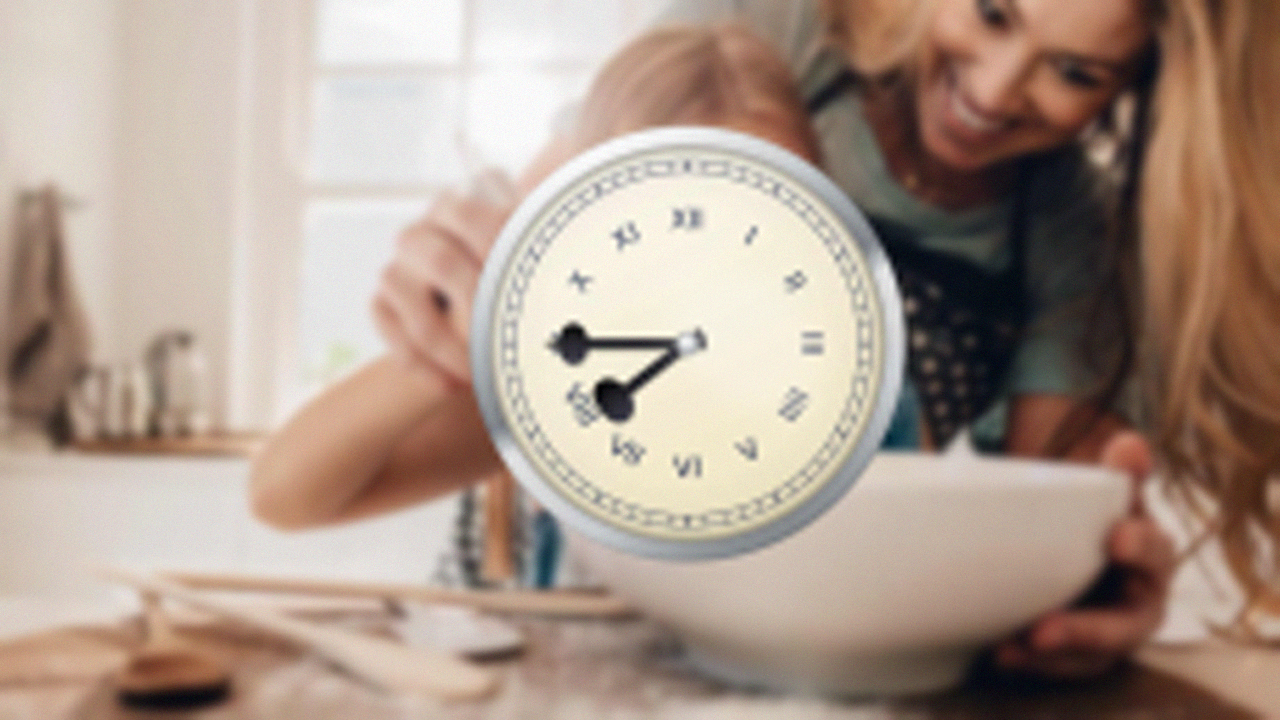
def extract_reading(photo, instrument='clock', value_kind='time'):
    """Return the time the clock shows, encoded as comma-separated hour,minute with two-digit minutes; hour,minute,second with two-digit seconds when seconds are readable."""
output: 7,45
